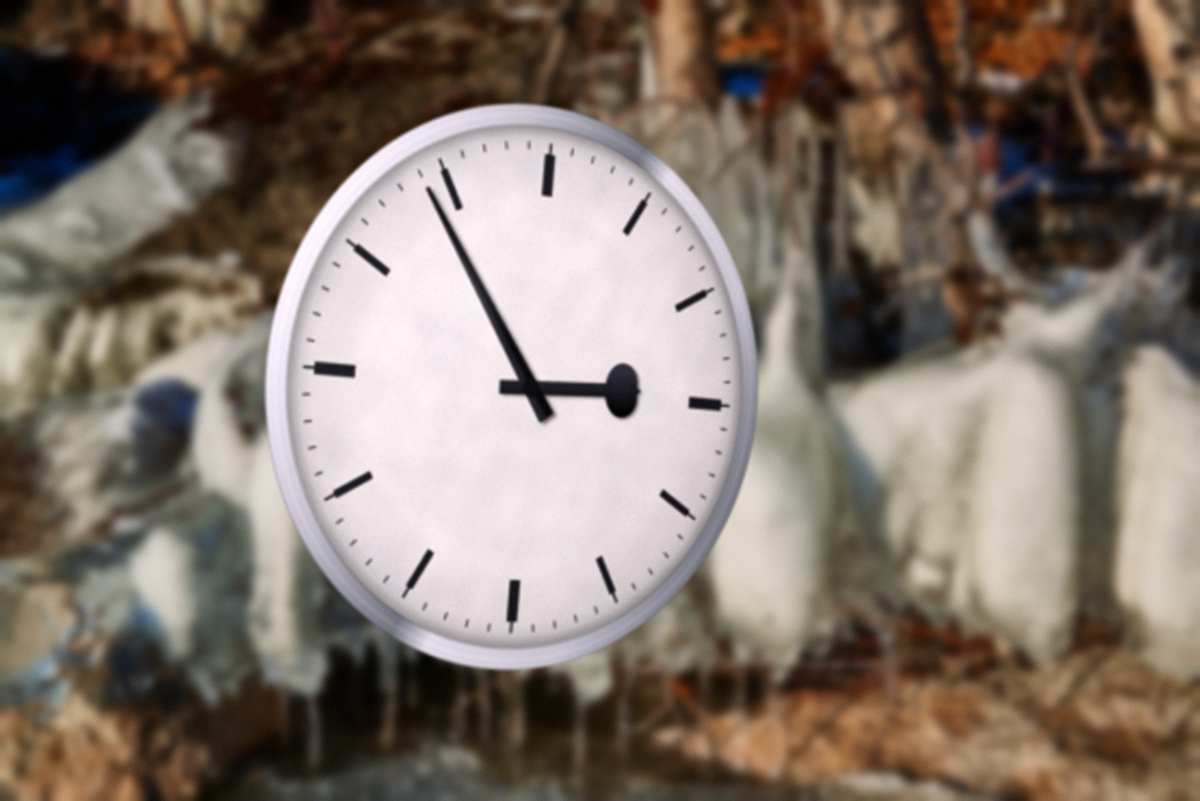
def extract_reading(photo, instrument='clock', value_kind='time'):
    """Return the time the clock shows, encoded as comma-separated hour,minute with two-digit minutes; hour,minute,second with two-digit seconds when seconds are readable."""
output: 2,54
